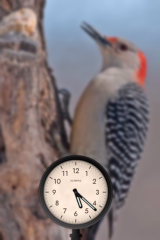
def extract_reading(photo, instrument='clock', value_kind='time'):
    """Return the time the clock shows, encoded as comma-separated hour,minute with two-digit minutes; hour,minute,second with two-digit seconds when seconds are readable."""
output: 5,22
